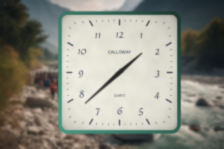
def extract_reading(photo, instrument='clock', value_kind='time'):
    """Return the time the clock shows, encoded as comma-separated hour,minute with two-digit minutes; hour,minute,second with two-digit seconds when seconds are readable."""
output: 1,38
